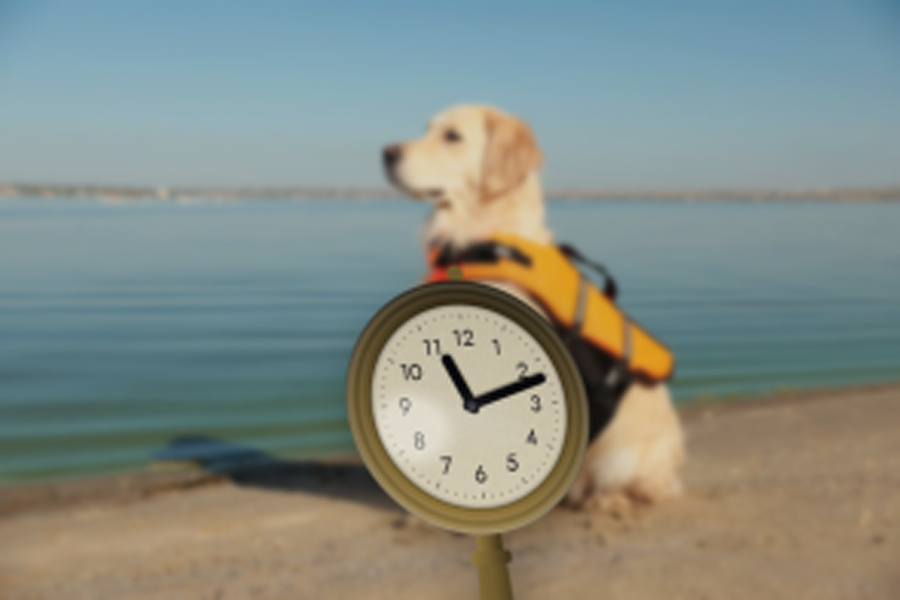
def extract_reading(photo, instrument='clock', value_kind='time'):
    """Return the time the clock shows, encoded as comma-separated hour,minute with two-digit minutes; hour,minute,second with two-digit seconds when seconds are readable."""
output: 11,12
